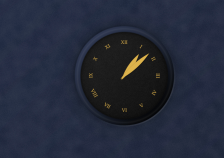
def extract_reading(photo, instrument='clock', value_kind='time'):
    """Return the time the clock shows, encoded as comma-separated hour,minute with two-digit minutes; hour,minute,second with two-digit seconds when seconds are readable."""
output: 1,08
